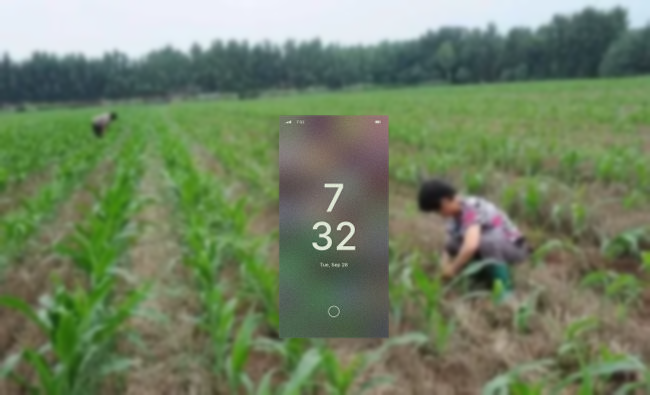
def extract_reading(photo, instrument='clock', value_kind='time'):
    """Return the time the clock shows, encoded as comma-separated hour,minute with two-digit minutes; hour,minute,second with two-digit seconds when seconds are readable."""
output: 7,32
